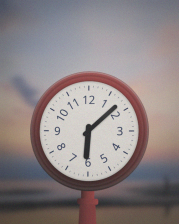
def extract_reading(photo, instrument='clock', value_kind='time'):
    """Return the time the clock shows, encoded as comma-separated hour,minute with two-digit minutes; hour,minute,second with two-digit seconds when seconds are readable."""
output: 6,08
